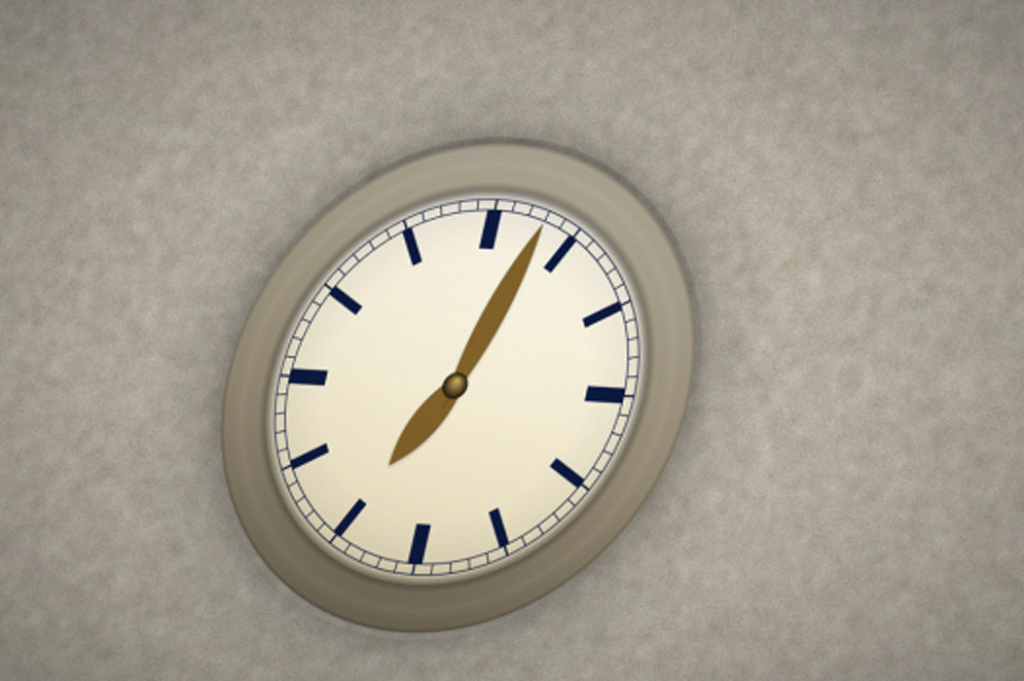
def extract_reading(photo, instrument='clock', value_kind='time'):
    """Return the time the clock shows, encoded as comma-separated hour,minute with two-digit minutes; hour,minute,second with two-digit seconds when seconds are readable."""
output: 7,03
